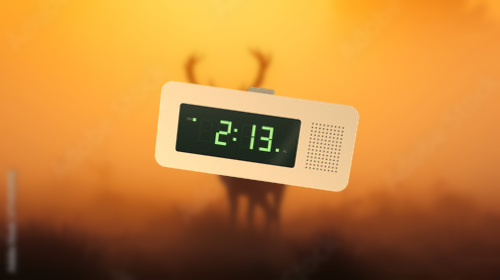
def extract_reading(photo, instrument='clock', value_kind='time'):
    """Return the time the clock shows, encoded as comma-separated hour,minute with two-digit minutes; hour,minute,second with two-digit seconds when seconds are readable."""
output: 2,13
